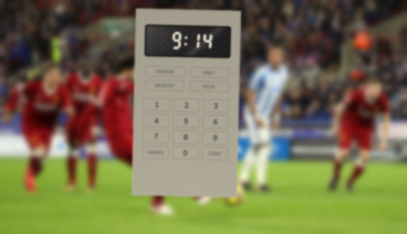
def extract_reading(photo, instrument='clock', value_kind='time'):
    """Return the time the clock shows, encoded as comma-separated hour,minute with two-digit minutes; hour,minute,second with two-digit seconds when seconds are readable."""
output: 9,14
